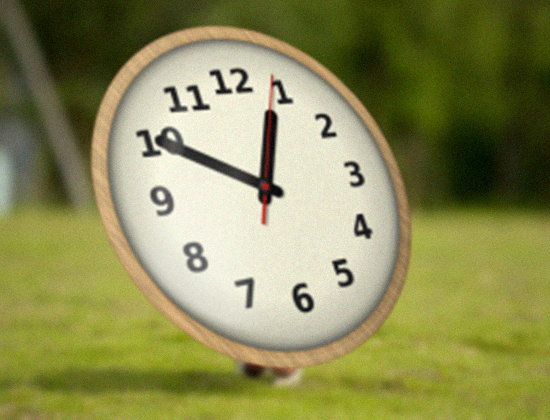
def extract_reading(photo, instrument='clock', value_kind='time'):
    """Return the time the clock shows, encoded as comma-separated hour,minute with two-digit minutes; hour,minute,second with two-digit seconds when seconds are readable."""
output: 12,50,04
